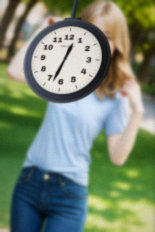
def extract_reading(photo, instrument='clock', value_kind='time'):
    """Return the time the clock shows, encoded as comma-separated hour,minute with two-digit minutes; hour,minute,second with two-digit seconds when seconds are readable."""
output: 12,33
